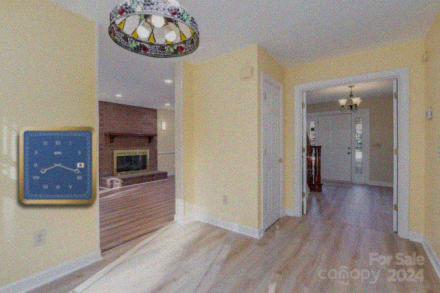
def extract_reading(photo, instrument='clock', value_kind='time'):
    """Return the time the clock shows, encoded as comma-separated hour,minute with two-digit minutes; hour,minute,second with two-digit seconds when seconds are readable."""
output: 8,18
